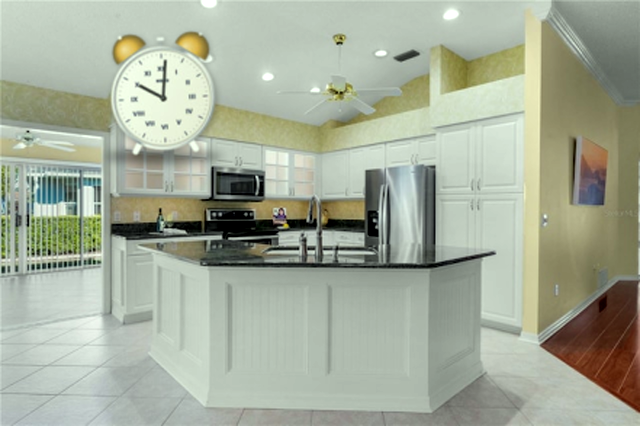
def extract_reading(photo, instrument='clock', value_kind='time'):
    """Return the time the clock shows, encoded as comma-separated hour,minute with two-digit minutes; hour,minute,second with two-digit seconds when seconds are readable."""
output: 10,01
